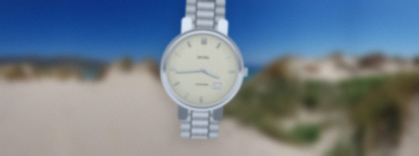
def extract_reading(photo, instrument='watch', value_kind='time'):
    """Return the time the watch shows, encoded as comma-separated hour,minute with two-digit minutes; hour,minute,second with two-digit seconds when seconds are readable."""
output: 3,44
